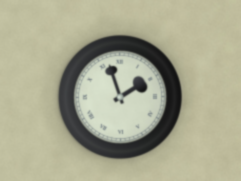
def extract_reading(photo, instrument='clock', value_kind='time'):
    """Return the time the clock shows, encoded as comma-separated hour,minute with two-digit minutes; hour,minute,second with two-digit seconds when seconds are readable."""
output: 1,57
